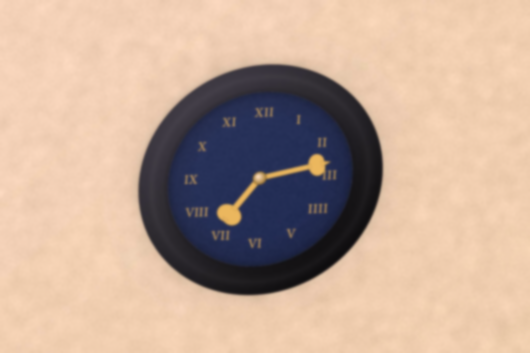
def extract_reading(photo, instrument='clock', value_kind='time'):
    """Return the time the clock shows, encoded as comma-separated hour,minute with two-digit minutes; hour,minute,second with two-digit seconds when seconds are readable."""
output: 7,13
